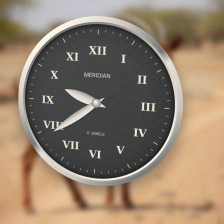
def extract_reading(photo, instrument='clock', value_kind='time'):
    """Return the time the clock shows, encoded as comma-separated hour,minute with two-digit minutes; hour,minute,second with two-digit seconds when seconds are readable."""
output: 9,39
